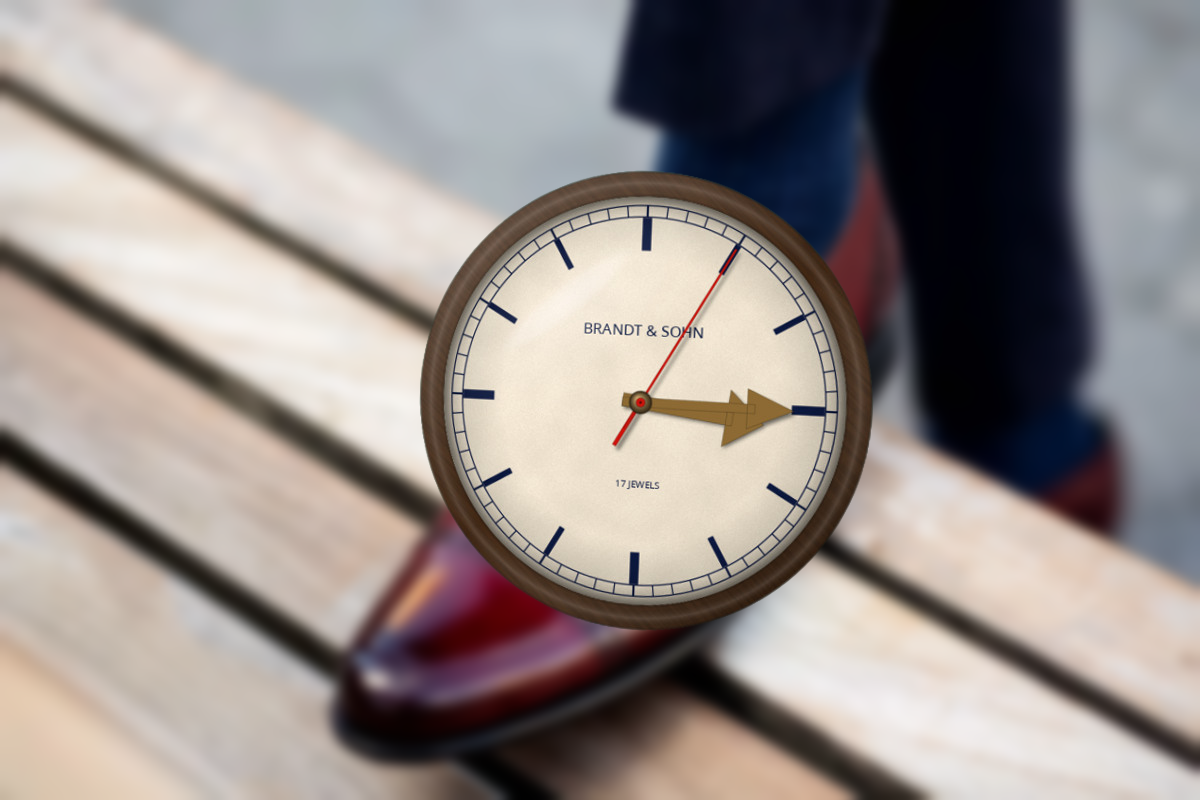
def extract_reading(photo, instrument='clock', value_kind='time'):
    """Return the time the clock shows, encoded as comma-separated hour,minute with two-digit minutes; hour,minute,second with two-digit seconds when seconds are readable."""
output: 3,15,05
